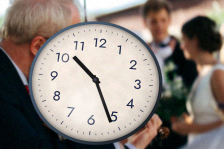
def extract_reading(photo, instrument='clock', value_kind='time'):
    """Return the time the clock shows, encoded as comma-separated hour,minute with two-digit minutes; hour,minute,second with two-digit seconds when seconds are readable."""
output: 10,26
